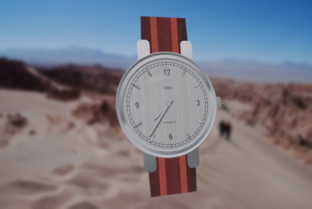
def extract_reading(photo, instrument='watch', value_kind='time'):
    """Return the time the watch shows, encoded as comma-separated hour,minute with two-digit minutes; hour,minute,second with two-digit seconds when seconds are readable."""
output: 7,36
